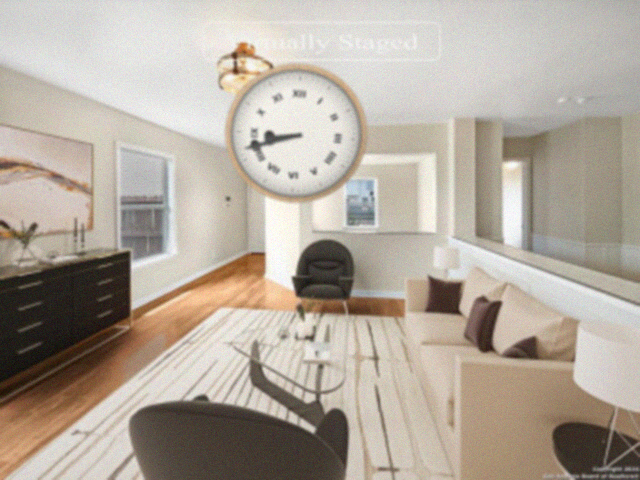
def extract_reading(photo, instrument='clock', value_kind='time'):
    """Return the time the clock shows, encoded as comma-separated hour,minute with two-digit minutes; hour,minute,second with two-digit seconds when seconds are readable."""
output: 8,42
